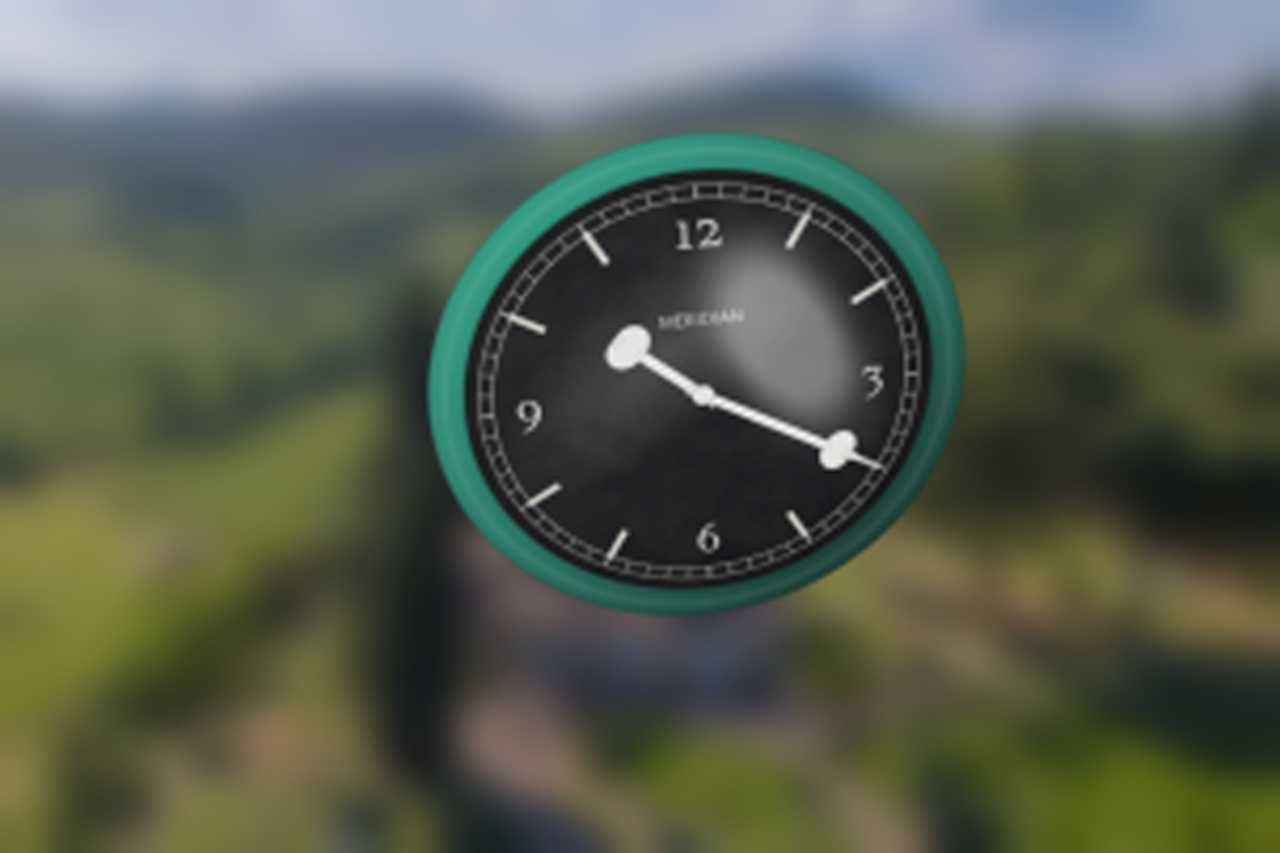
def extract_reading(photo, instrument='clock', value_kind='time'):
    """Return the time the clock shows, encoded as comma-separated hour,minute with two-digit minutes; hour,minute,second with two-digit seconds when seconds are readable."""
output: 10,20
